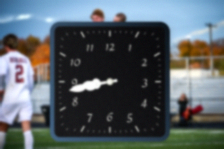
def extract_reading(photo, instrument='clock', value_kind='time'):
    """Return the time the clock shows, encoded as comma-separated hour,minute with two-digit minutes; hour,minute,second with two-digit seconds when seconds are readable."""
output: 8,43
